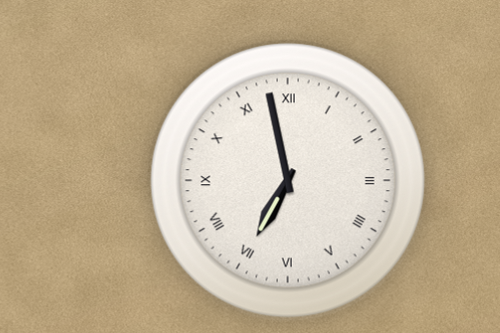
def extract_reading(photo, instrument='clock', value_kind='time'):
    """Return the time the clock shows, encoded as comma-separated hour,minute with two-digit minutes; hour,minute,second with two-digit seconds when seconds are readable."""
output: 6,58
